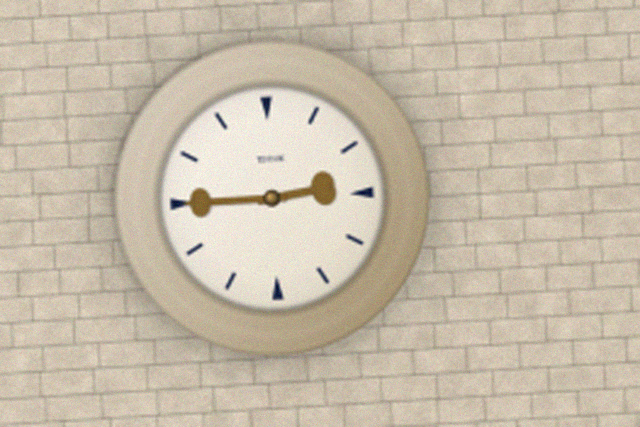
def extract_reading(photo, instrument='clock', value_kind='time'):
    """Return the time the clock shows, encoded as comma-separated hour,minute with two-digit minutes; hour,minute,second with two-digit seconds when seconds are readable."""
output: 2,45
